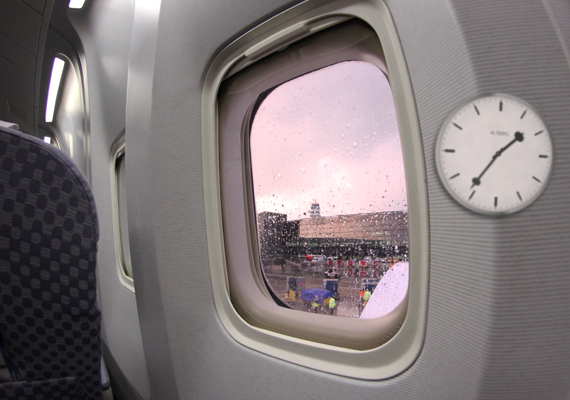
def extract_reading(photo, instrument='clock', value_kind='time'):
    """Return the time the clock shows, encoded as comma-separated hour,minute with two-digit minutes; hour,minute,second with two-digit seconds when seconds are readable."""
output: 1,36
